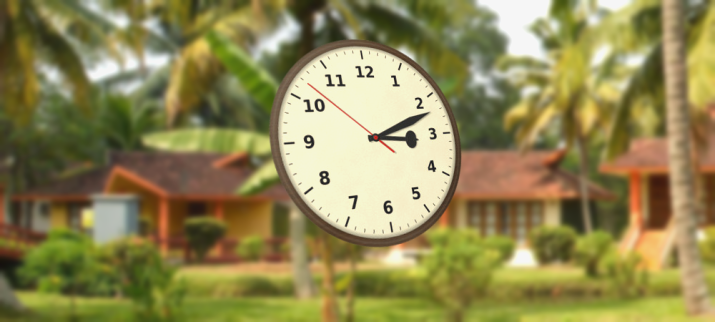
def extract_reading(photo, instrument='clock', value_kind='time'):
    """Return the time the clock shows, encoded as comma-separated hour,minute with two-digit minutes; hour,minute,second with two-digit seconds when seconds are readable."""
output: 3,11,52
